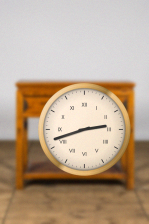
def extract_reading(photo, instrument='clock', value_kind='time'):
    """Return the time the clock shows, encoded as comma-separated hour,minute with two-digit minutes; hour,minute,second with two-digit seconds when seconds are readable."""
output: 2,42
